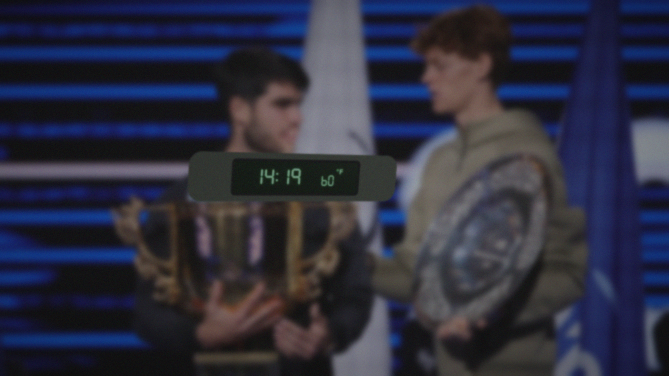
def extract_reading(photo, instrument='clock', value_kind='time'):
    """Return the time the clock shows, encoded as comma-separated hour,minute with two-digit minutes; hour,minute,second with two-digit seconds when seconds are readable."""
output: 14,19
